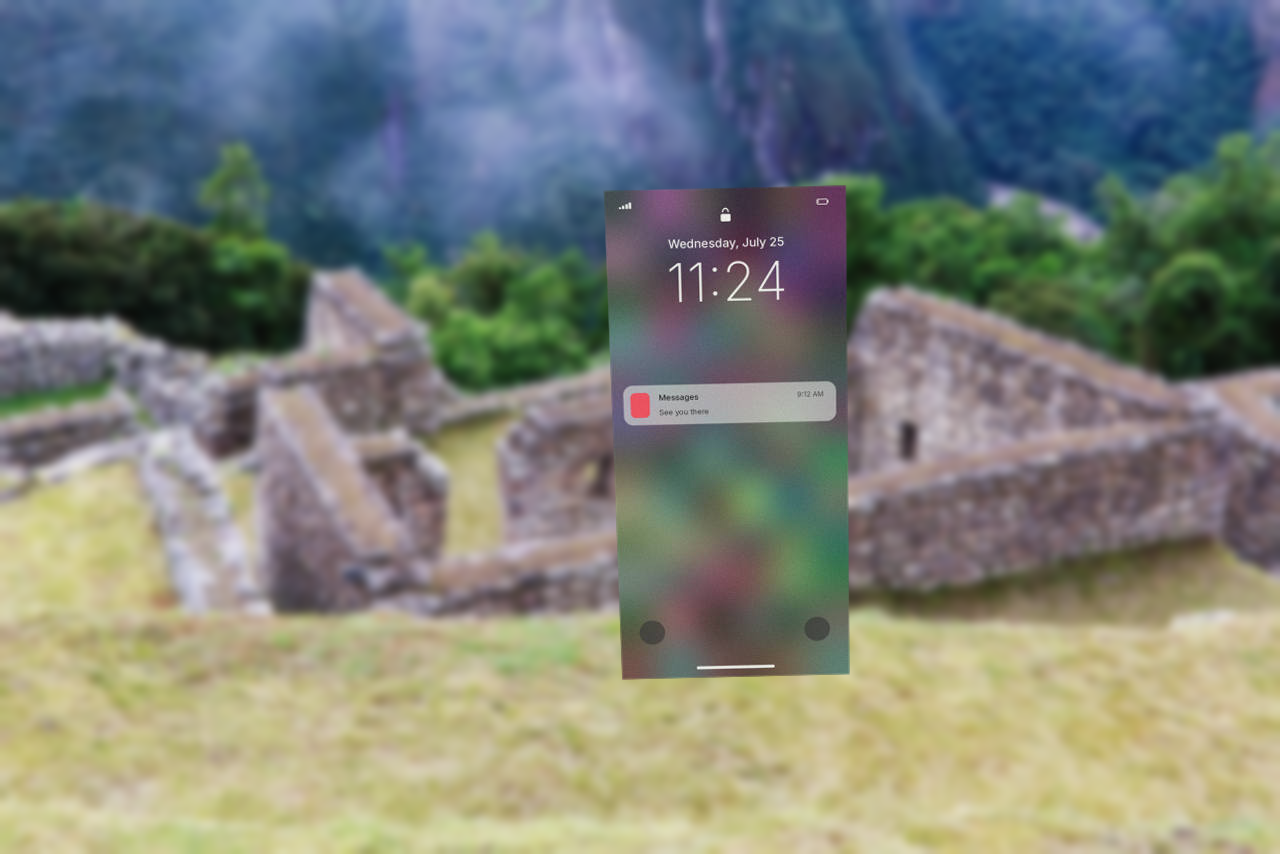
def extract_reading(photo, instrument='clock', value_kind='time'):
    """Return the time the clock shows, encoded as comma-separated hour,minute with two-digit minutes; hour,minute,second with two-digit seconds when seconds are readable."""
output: 11,24
